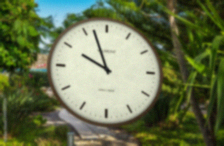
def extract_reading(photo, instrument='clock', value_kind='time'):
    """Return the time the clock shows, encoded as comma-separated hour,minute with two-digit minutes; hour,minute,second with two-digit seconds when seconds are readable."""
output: 9,57
